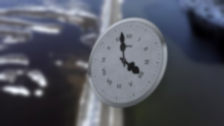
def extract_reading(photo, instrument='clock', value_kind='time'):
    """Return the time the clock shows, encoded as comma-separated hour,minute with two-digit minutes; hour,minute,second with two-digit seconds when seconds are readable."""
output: 3,57
